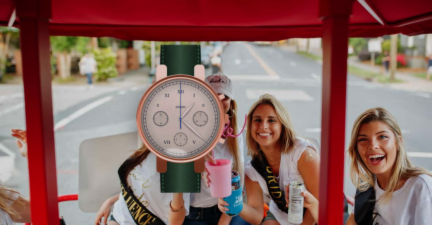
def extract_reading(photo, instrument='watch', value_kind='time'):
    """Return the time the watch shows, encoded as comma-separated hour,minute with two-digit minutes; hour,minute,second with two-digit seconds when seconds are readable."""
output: 1,22
